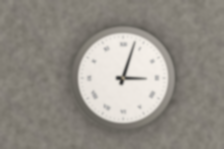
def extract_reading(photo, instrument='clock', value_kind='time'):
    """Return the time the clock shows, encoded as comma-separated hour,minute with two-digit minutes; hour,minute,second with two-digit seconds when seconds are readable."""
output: 3,03
